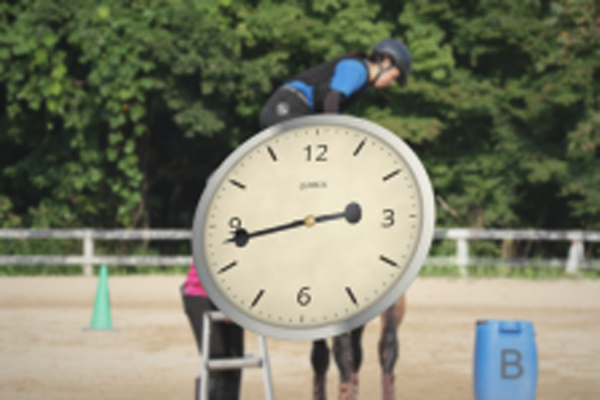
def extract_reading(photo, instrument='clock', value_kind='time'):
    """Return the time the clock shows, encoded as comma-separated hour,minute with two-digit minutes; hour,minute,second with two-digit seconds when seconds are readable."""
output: 2,43
